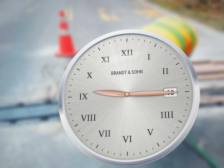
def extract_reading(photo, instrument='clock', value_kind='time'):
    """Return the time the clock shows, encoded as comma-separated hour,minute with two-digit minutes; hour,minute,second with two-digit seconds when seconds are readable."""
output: 9,15
